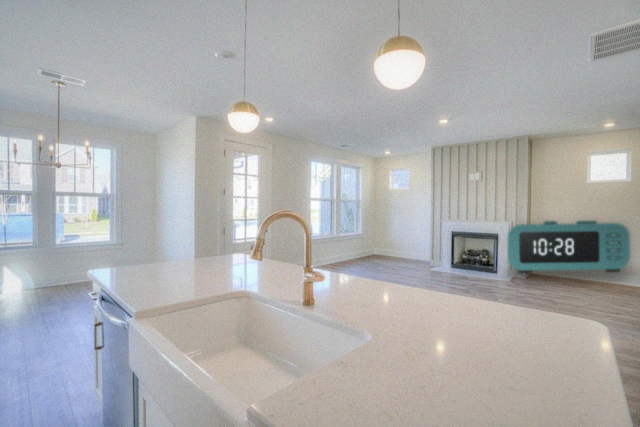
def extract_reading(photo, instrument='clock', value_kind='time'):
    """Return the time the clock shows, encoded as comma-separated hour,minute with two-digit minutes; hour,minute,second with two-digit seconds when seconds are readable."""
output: 10,28
